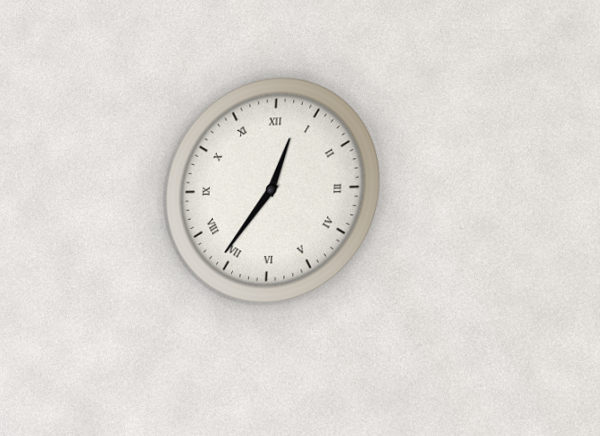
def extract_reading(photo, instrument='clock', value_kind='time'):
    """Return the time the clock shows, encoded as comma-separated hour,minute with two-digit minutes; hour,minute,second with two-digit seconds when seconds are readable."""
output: 12,36
